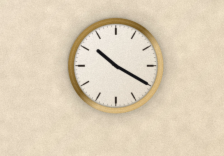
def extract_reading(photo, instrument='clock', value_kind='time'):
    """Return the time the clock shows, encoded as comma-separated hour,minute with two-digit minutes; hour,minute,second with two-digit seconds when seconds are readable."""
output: 10,20
